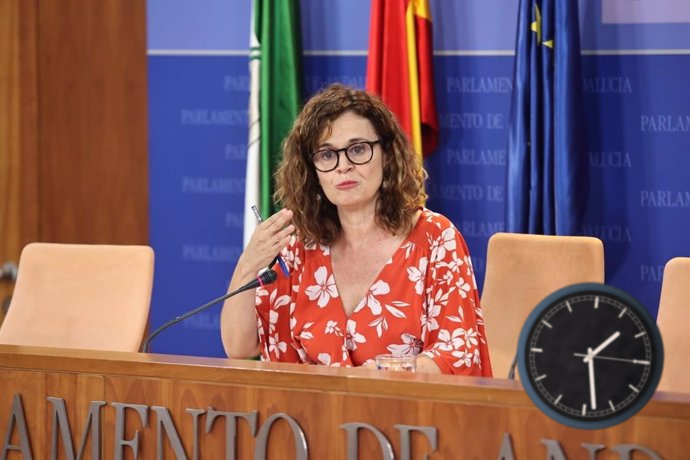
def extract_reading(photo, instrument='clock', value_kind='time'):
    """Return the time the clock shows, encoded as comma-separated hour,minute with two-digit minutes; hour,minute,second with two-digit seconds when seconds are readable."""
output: 1,28,15
